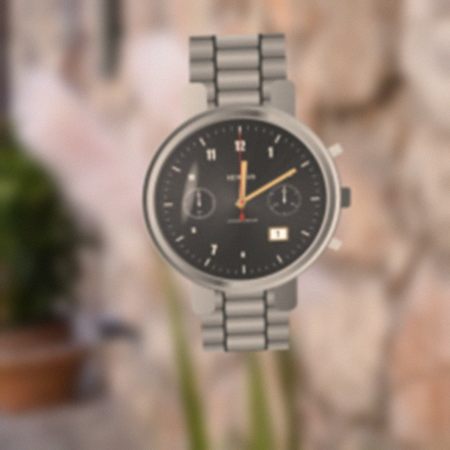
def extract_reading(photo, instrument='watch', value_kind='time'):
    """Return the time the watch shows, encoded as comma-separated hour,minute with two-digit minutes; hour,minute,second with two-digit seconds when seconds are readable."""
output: 12,10
